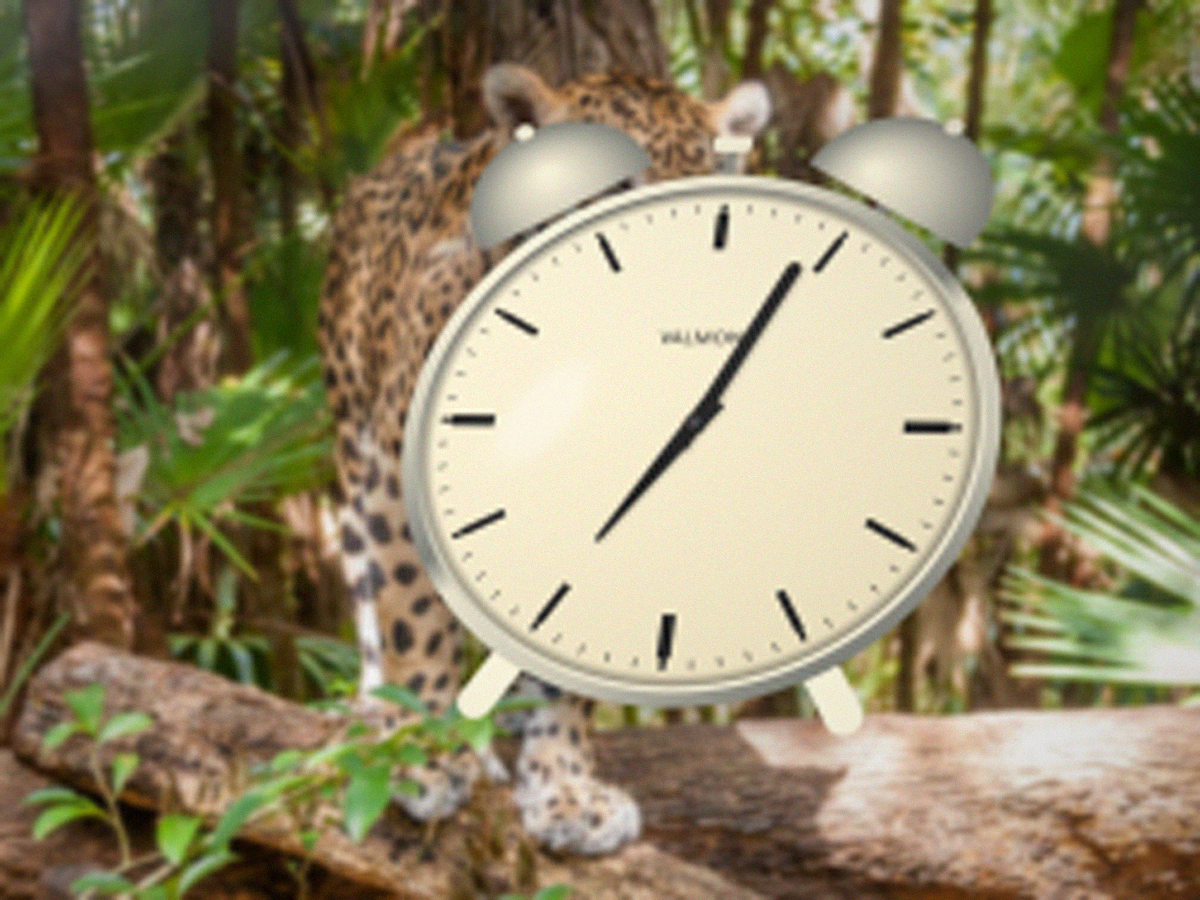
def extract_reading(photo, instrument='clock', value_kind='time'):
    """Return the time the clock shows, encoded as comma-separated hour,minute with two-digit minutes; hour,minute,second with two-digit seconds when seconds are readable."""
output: 7,04
